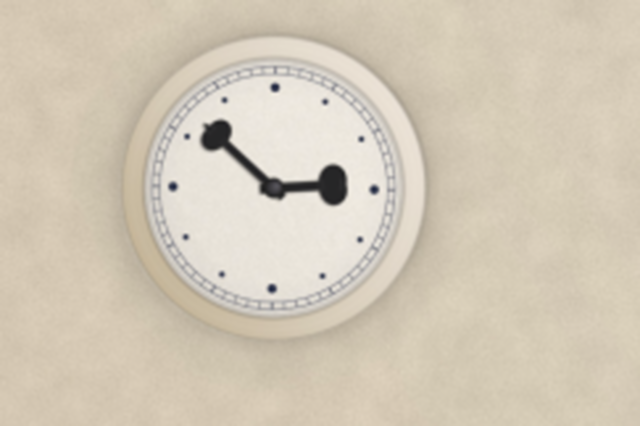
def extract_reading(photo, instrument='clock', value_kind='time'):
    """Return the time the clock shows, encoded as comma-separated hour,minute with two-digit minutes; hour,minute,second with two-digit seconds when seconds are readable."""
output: 2,52
